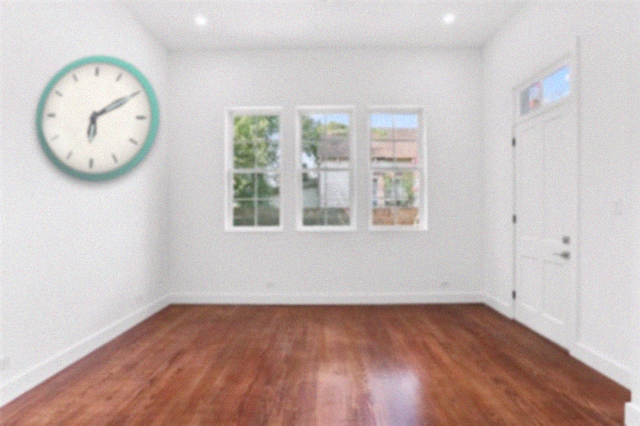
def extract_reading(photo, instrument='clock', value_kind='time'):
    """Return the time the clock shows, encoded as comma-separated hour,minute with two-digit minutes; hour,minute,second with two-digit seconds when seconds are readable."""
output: 6,10
